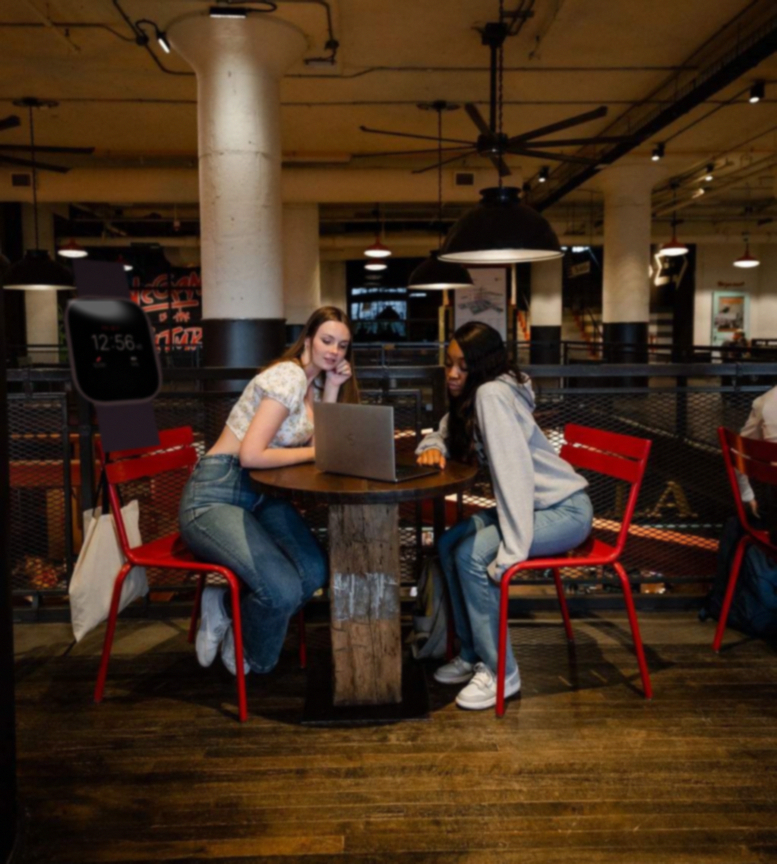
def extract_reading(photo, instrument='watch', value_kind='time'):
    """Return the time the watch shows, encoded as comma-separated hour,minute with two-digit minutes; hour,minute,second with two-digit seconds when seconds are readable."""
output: 12,56
